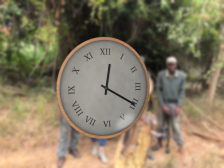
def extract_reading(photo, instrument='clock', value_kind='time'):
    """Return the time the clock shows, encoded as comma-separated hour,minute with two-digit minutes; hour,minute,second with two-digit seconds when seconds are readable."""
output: 12,20
